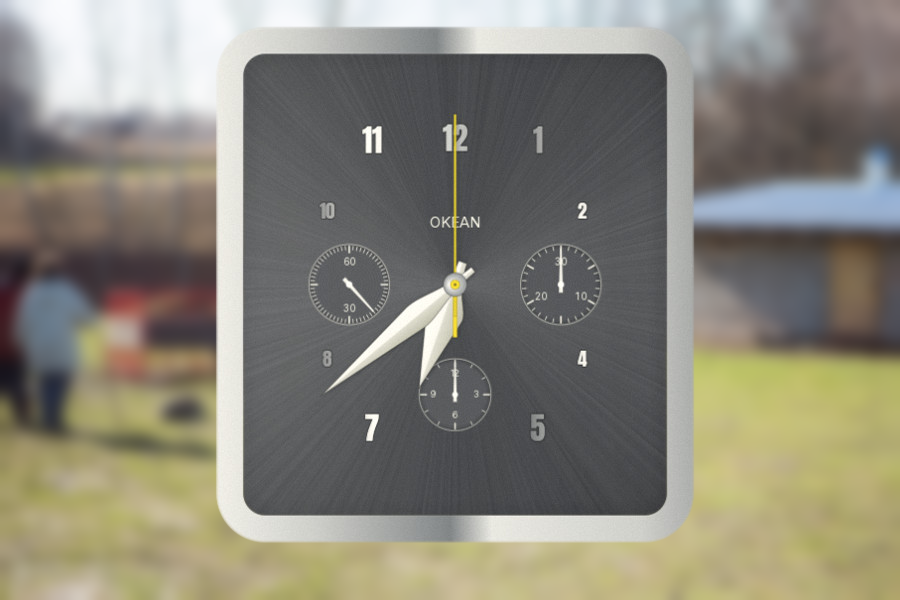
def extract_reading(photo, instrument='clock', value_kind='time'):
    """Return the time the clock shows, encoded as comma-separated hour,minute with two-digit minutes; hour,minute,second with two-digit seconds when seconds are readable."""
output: 6,38,23
